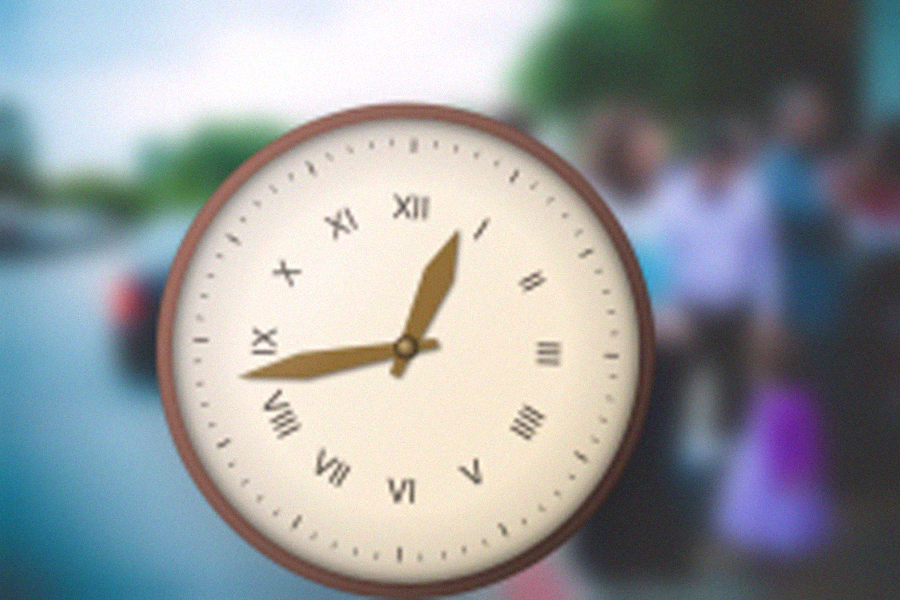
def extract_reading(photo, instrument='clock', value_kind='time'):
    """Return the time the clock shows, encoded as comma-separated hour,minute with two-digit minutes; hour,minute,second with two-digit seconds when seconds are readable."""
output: 12,43
